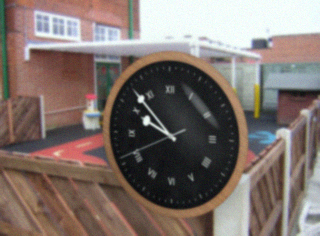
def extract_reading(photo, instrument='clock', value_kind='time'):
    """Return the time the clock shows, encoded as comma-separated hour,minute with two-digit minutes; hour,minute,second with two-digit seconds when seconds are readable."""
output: 9,52,41
